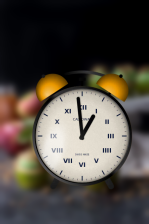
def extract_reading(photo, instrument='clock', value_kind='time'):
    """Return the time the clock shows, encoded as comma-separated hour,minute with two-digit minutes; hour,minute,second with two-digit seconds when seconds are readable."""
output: 12,59
